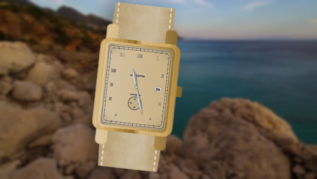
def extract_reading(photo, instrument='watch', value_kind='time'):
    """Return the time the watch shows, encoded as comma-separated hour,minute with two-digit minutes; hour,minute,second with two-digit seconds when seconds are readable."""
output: 11,27
